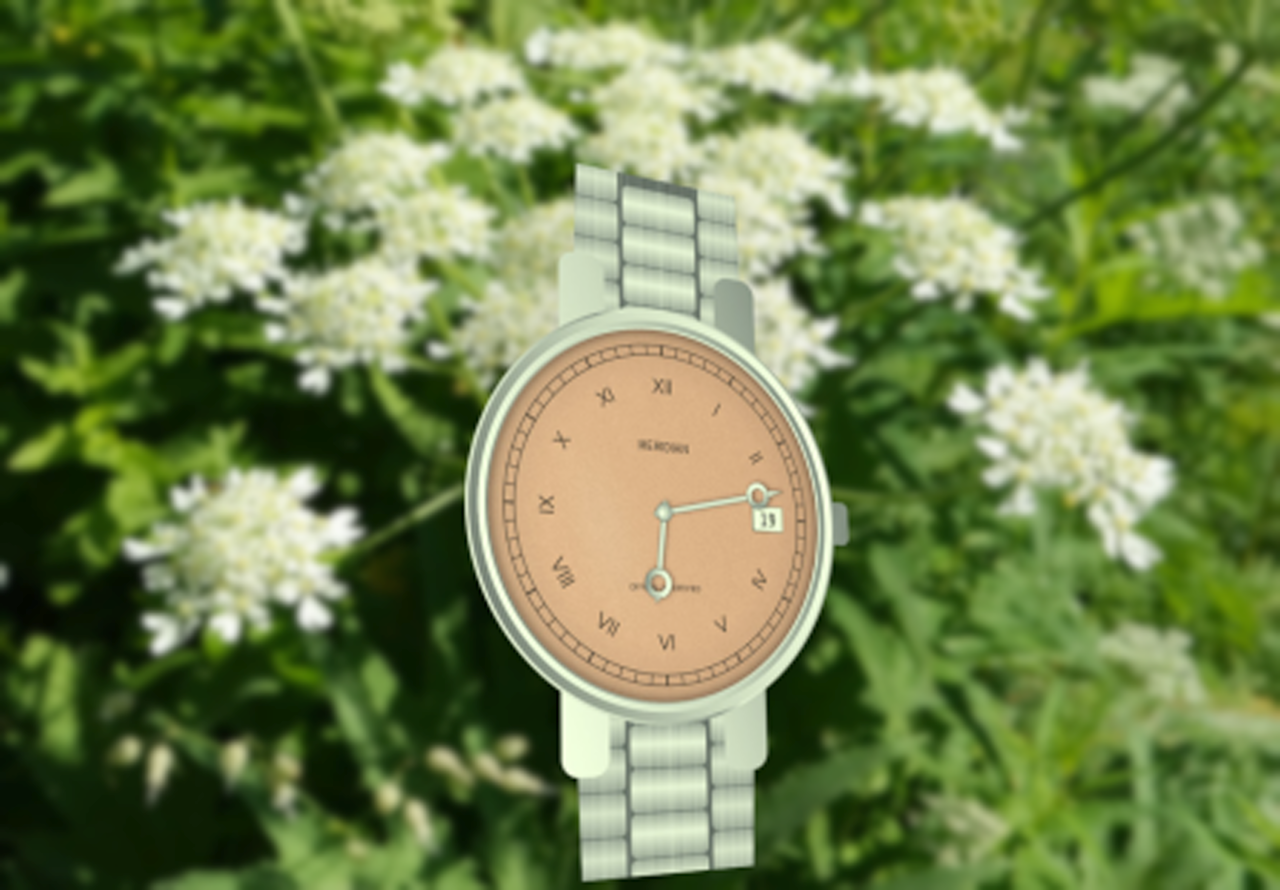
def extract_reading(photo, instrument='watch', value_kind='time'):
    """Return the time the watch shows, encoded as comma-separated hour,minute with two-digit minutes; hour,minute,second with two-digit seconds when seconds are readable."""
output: 6,13
